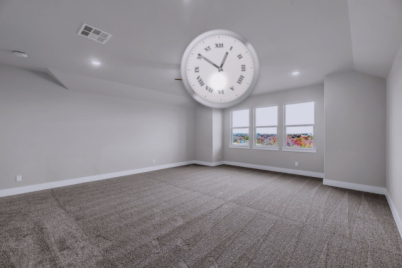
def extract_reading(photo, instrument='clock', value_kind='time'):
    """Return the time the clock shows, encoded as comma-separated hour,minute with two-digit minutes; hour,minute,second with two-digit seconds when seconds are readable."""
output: 12,51
